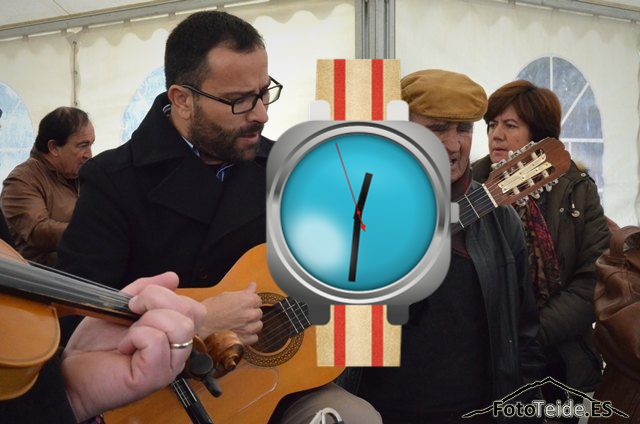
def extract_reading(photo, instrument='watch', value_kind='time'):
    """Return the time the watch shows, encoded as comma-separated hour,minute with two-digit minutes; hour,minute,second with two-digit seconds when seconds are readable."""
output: 12,30,57
